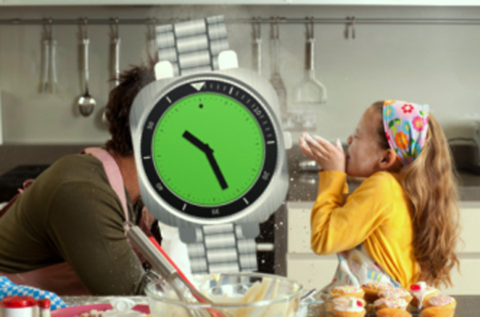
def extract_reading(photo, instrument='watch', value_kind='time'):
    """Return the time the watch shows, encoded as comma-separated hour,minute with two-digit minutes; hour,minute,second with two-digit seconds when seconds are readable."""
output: 10,27
